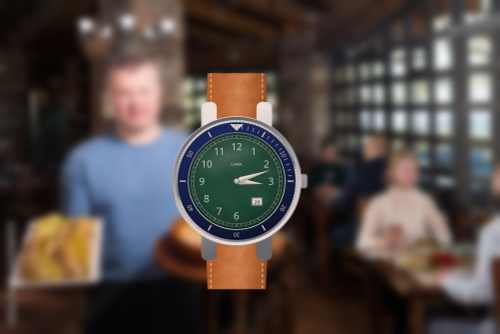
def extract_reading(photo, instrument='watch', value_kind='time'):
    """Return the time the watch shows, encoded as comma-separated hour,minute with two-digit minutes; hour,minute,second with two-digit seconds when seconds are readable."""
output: 3,12
